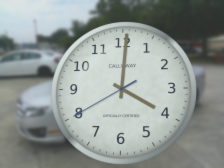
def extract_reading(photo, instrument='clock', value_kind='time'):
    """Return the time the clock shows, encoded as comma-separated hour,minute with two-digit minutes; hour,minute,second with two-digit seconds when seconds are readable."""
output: 4,00,40
